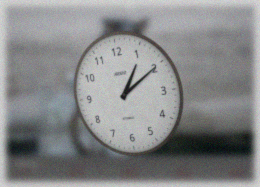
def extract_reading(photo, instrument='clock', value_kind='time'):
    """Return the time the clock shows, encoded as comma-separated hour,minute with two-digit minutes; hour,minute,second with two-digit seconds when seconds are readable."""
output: 1,10
